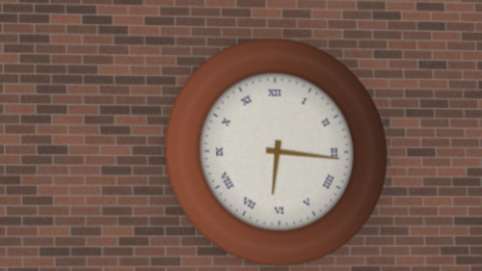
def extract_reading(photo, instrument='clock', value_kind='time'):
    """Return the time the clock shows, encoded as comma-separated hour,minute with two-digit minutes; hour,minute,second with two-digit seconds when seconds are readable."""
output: 6,16
